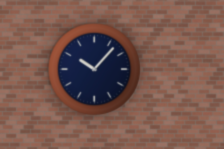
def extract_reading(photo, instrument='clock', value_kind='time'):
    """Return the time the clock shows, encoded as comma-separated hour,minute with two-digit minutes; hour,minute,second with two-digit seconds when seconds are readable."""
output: 10,07
